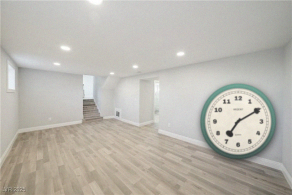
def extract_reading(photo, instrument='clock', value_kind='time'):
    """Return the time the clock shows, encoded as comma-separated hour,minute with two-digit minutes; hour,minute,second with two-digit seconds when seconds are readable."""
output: 7,10
